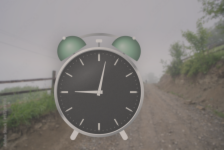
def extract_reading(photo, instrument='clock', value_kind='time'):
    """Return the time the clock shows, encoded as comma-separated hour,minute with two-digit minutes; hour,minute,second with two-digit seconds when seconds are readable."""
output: 9,02
